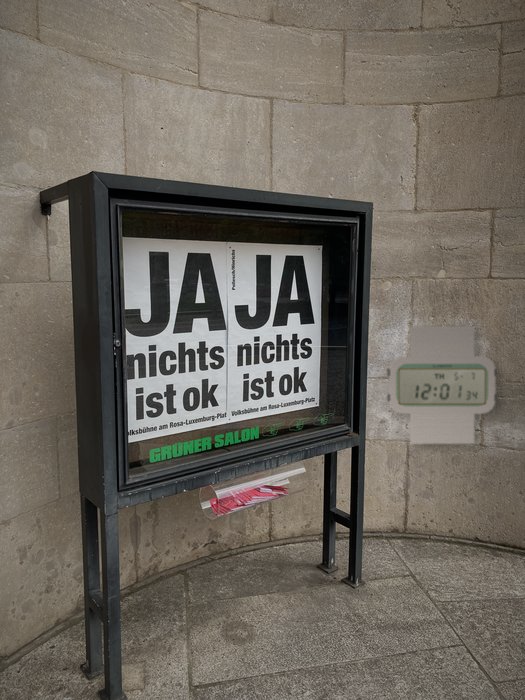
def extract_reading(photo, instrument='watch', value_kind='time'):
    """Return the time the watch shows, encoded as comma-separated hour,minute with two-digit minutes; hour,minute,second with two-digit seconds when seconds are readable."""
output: 12,01
